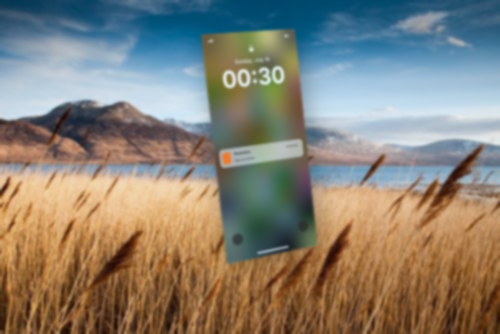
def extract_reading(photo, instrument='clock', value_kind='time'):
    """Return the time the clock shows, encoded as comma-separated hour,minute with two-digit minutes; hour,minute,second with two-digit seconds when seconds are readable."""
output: 0,30
